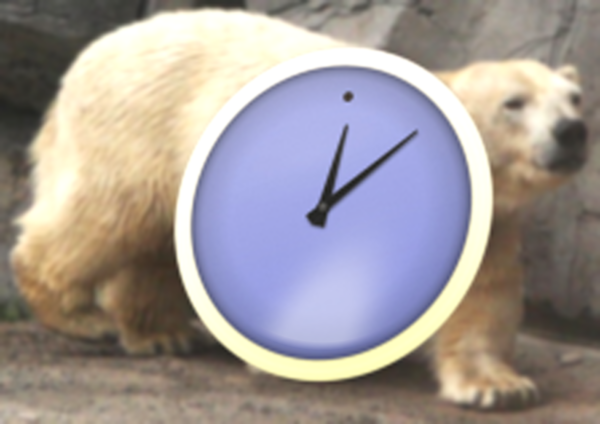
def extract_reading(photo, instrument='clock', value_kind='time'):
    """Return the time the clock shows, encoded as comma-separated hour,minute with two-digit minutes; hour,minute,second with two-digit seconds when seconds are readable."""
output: 12,07
